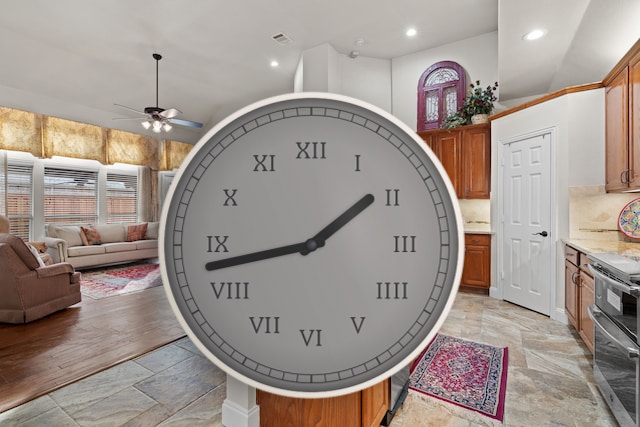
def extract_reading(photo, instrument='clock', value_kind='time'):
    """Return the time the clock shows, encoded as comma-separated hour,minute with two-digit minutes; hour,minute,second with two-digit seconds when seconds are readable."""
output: 1,43
